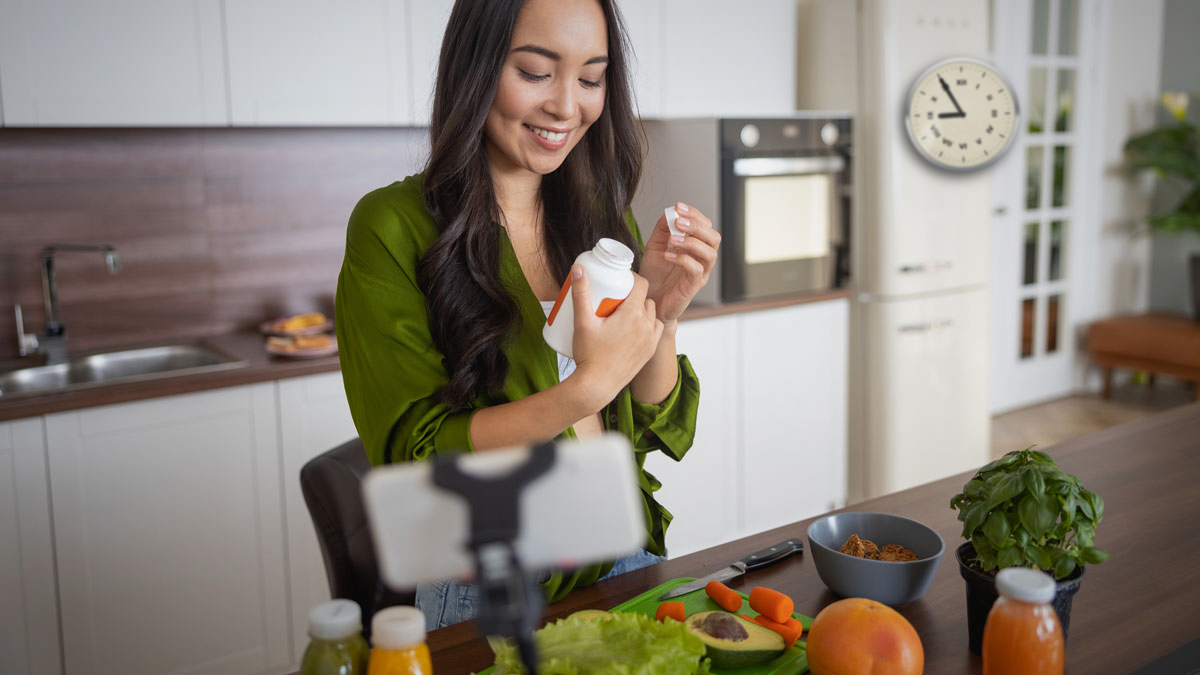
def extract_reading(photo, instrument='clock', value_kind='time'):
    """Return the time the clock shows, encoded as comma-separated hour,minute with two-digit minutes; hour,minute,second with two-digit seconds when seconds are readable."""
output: 8,55
